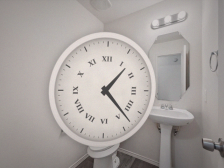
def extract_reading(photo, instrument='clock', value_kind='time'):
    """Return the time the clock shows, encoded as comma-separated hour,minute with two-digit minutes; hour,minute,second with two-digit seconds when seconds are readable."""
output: 1,23
